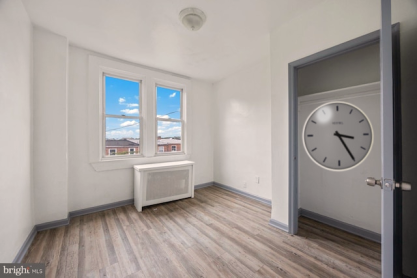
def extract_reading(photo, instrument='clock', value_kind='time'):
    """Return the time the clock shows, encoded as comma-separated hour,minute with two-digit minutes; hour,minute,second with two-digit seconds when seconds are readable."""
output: 3,25
